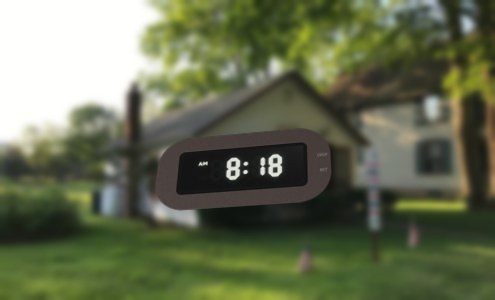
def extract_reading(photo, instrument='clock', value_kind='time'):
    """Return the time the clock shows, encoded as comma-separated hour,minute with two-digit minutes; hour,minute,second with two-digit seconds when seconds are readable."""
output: 8,18
